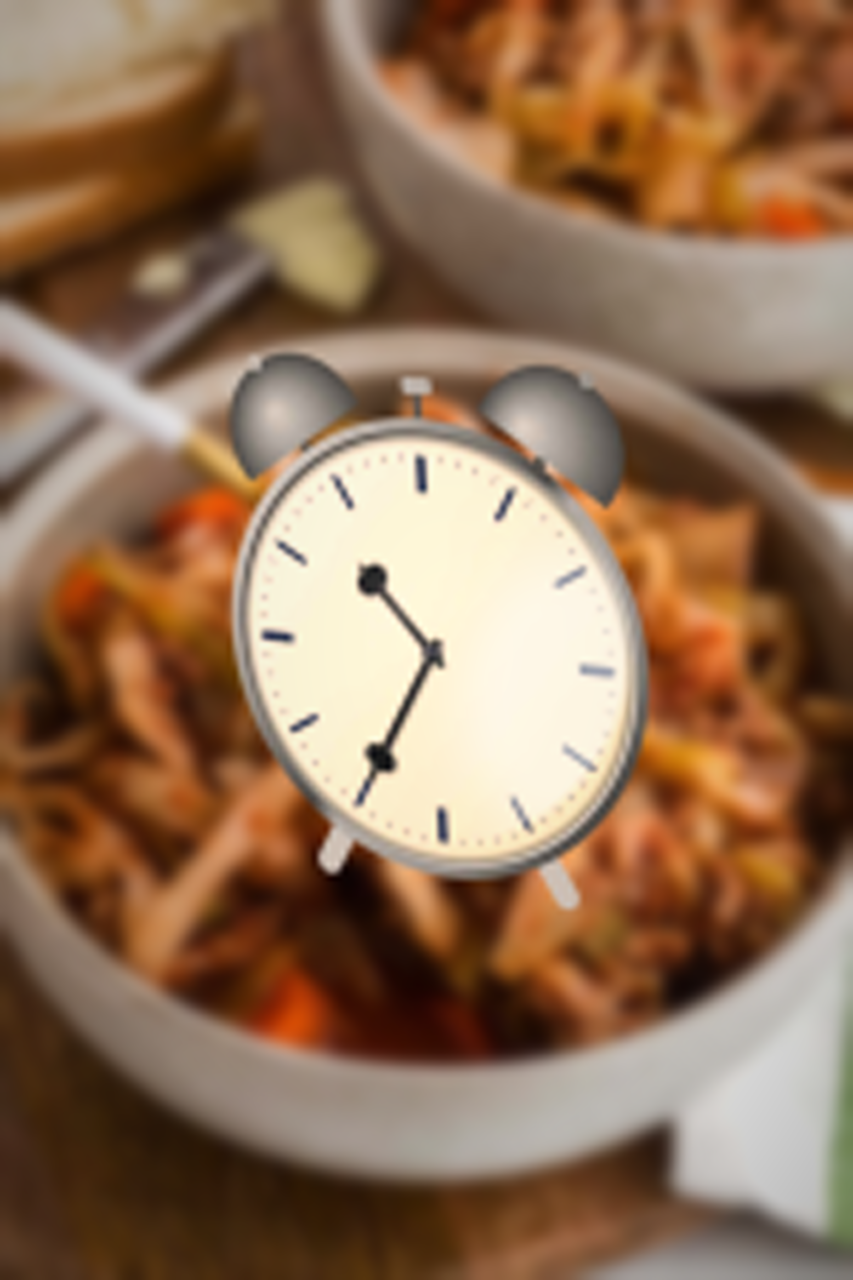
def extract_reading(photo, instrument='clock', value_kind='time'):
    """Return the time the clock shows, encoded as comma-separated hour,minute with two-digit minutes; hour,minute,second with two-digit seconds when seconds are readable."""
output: 10,35
